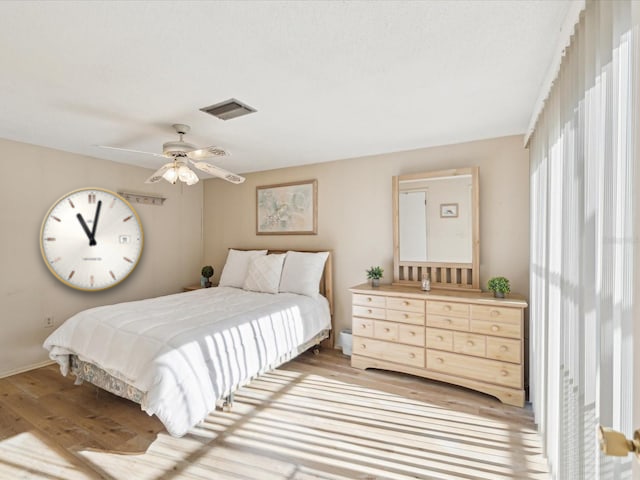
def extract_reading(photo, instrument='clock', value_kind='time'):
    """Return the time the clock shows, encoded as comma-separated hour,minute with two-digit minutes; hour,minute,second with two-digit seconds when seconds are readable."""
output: 11,02
